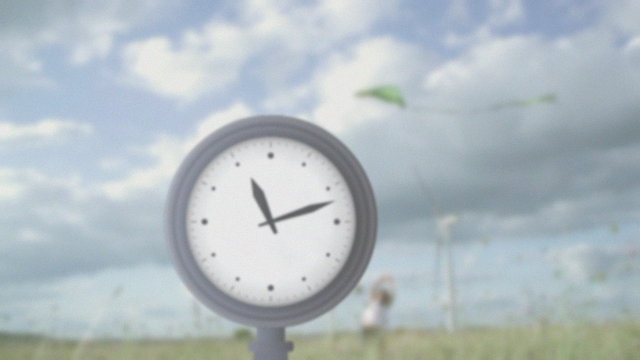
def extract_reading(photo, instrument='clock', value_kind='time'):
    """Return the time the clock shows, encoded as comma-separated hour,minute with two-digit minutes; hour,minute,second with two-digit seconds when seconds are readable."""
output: 11,12
